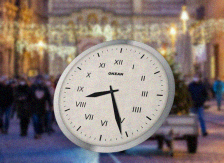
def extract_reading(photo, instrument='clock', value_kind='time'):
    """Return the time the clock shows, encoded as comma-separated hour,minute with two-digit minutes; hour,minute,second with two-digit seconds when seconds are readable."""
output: 8,26
